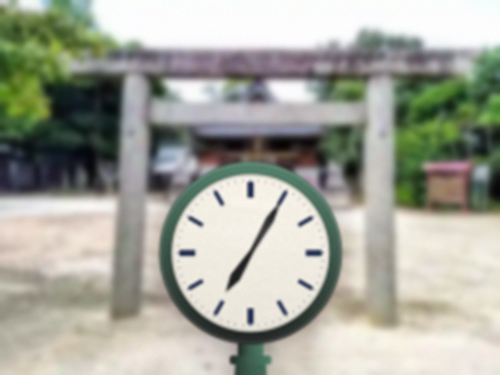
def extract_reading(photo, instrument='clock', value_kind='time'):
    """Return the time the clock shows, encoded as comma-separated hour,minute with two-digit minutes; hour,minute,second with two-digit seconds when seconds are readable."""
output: 7,05
